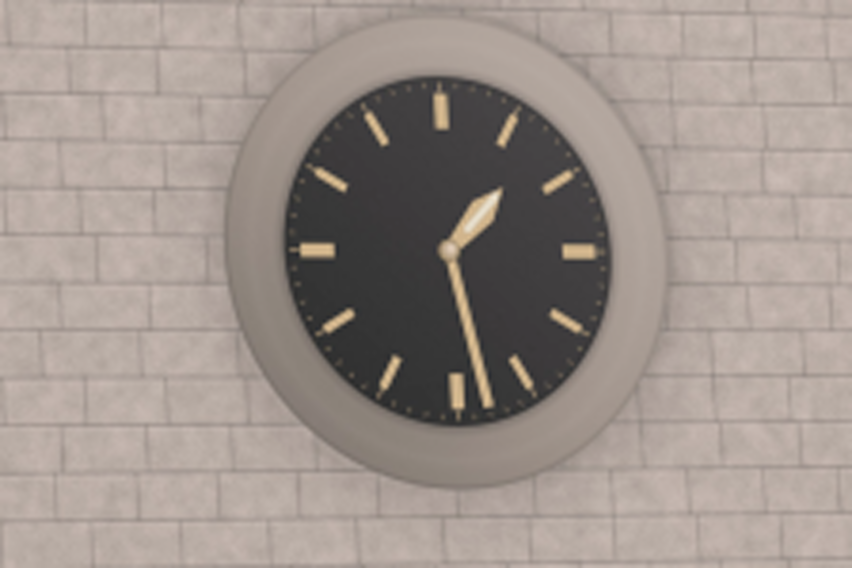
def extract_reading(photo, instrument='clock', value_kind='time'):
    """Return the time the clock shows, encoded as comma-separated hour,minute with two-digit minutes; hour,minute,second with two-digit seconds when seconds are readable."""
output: 1,28
